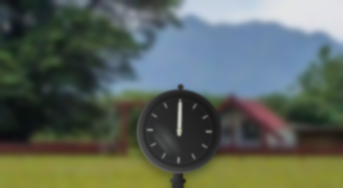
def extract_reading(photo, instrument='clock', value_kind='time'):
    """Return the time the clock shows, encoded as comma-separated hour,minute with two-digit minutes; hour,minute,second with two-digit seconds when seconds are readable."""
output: 12,00
